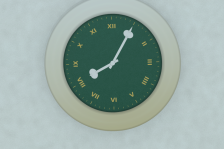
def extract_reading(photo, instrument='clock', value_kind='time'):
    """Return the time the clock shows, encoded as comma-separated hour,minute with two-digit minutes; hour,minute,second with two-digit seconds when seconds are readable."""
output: 8,05
